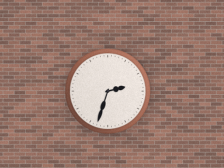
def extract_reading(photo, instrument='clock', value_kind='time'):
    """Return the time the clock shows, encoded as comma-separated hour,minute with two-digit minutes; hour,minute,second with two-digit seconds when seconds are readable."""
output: 2,33
